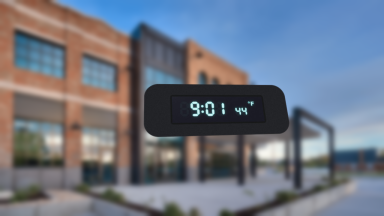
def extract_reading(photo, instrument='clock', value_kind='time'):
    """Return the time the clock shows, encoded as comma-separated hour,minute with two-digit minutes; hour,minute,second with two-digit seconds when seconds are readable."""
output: 9,01
